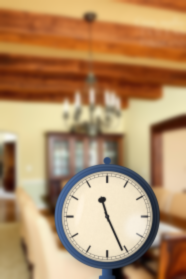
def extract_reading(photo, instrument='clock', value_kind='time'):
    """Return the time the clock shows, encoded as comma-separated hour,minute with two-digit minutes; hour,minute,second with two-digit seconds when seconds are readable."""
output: 11,26
